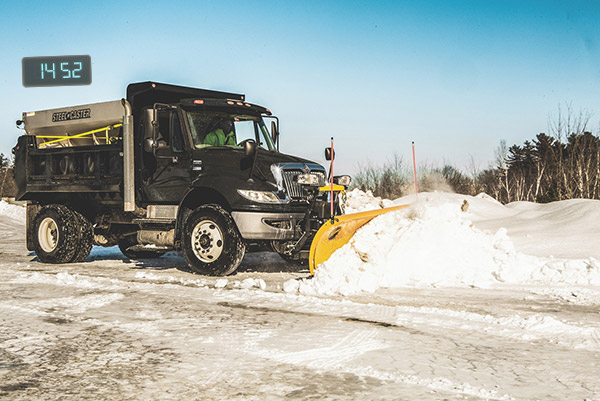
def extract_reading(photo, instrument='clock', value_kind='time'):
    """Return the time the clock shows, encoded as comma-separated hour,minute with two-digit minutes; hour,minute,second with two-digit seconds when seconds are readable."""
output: 14,52
